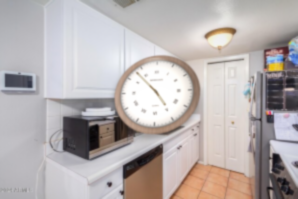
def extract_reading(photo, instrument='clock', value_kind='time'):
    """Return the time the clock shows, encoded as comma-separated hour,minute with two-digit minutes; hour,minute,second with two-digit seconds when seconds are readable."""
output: 4,53
